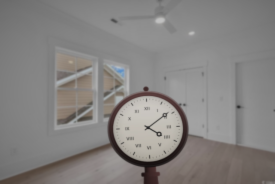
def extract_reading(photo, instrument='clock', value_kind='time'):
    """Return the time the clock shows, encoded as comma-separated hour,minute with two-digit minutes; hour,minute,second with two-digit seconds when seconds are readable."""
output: 4,09
